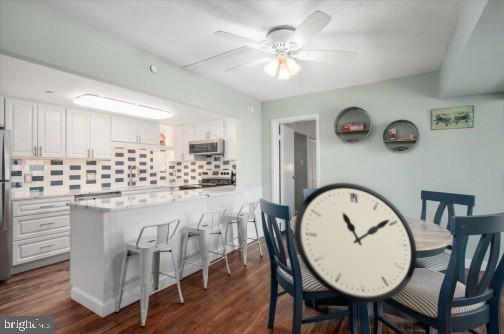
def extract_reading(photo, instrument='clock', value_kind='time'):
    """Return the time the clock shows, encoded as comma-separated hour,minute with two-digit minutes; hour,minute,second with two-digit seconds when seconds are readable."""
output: 11,09
